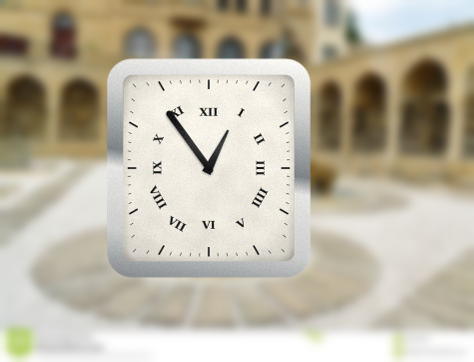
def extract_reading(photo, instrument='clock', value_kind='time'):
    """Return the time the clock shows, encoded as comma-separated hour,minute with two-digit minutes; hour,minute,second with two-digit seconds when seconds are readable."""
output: 12,54
